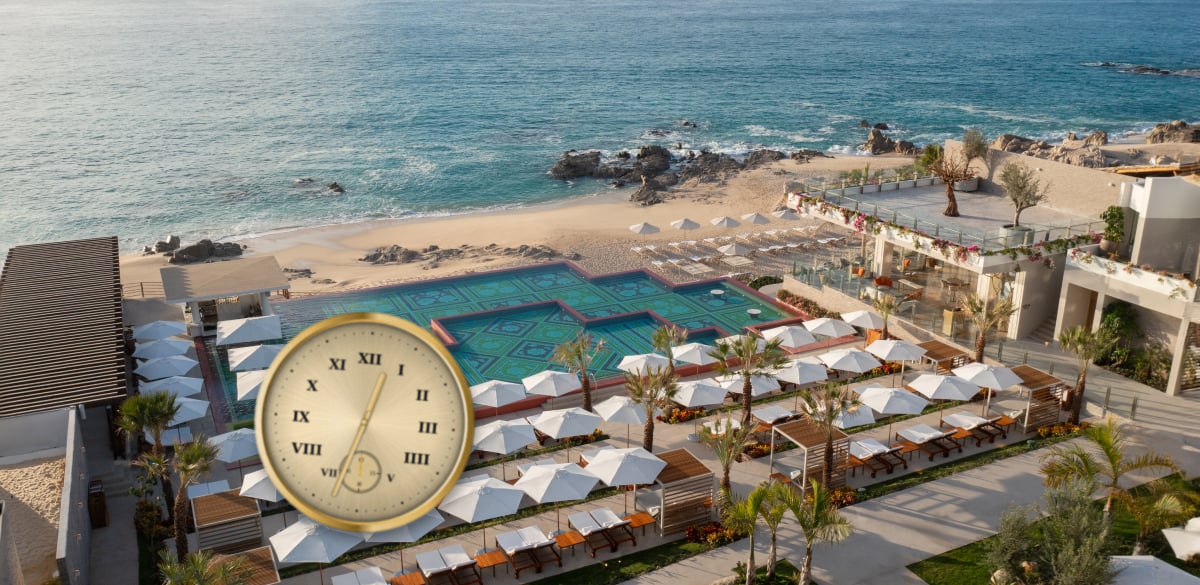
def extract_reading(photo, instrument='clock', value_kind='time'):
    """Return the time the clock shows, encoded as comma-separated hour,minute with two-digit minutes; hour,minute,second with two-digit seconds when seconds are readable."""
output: 12,33
